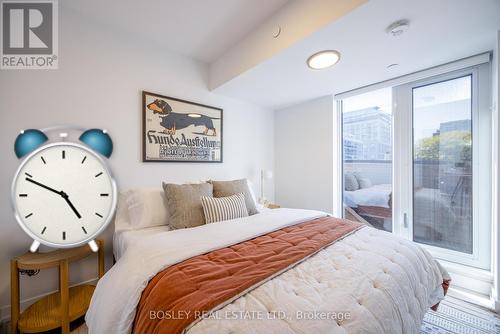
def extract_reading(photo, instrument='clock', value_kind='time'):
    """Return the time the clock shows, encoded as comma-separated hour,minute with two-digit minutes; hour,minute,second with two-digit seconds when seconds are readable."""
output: 4,49
